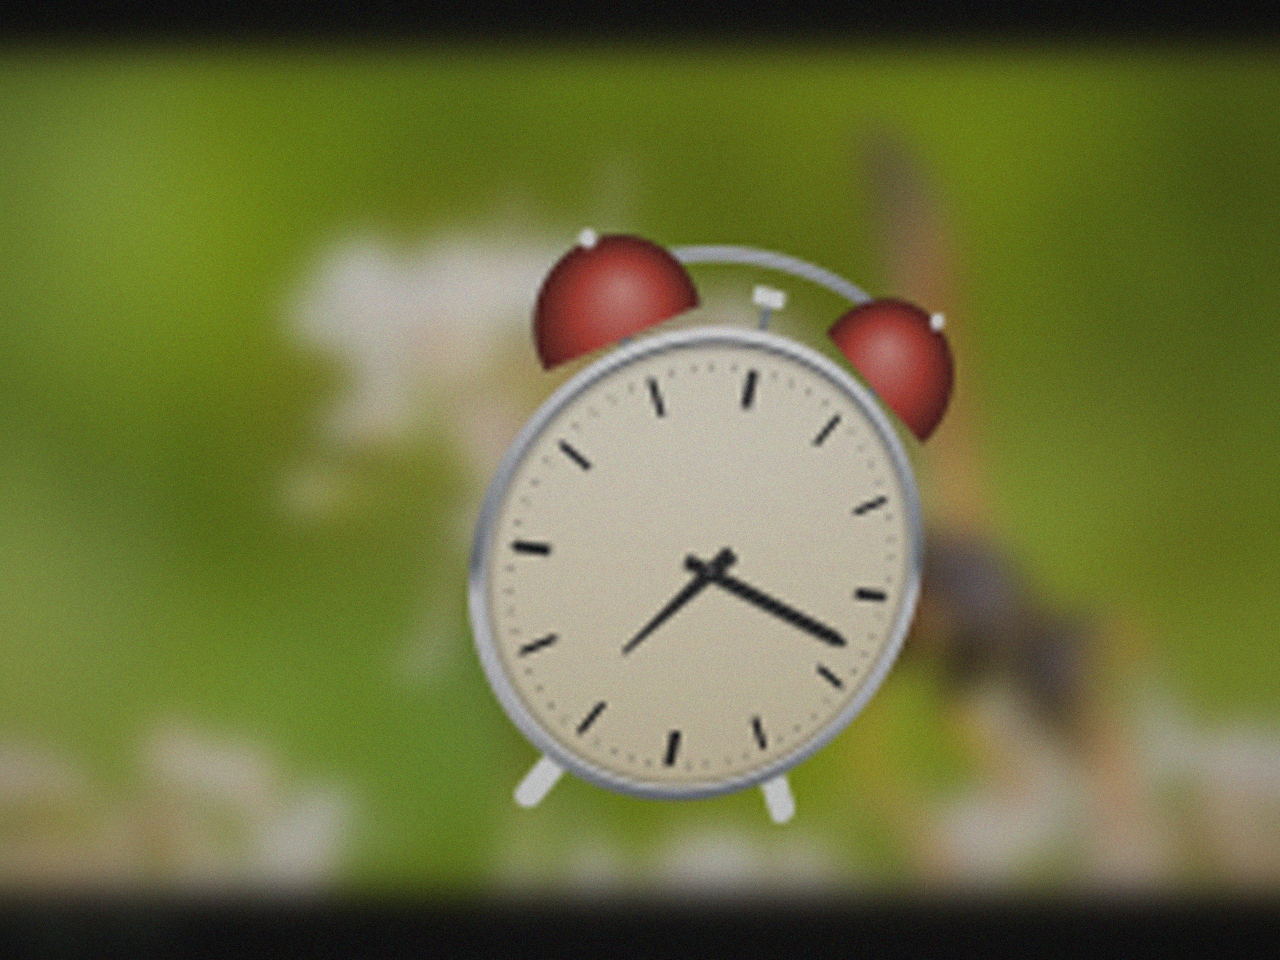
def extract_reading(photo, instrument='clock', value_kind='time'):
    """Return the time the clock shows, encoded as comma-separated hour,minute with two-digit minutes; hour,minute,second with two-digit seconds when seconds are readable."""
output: 7,18
